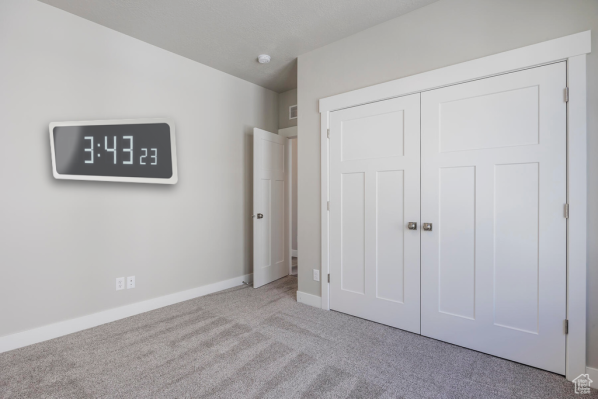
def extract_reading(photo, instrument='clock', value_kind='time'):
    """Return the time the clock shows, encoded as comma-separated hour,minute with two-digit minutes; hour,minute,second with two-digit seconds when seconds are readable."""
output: 3,43,23
